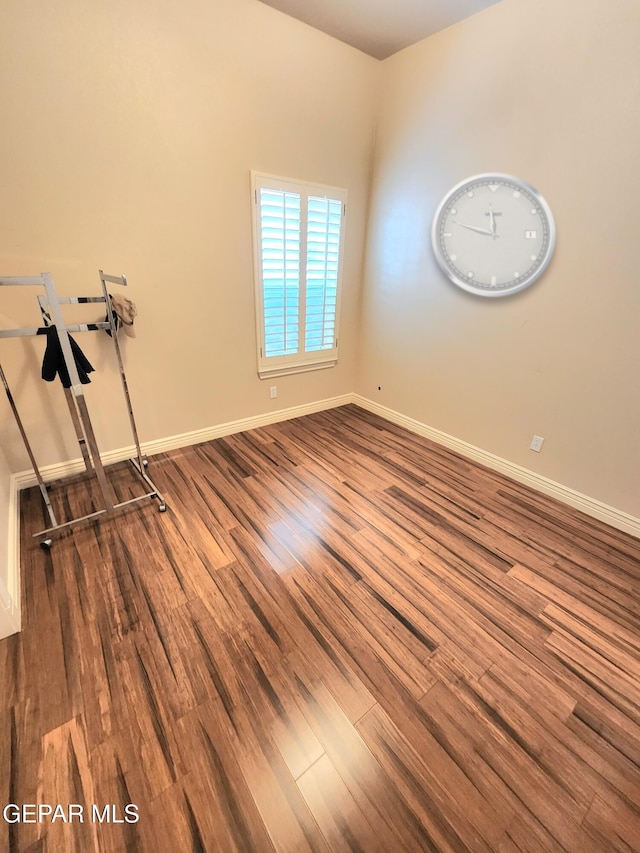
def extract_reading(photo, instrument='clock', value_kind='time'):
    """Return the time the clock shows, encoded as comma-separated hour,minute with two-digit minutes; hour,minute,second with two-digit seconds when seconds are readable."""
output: 11,48
